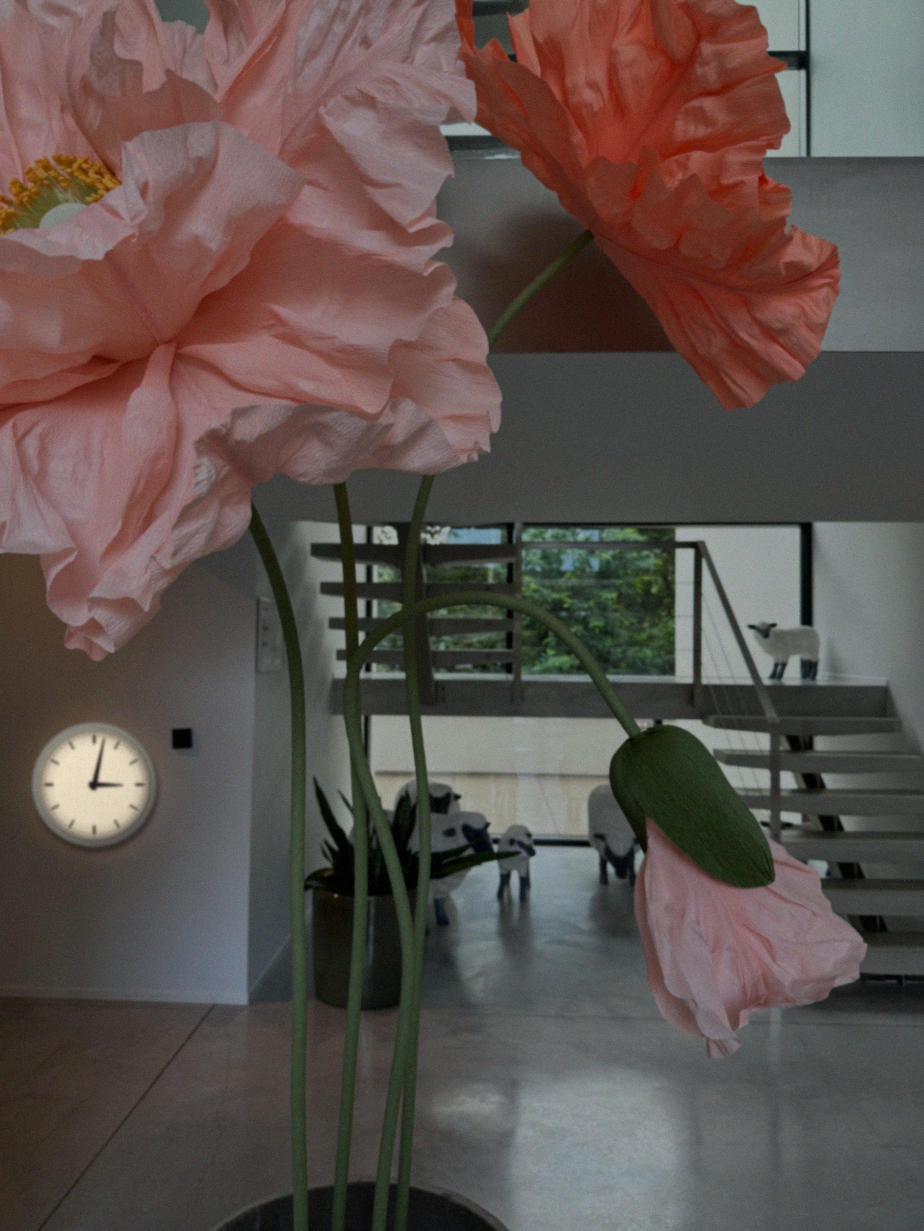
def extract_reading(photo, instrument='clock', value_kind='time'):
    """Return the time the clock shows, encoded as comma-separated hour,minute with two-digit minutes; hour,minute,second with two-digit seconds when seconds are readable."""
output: 3,02
